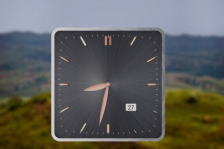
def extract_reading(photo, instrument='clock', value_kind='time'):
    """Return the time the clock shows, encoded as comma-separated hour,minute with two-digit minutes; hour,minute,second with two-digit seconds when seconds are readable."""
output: 8,32
